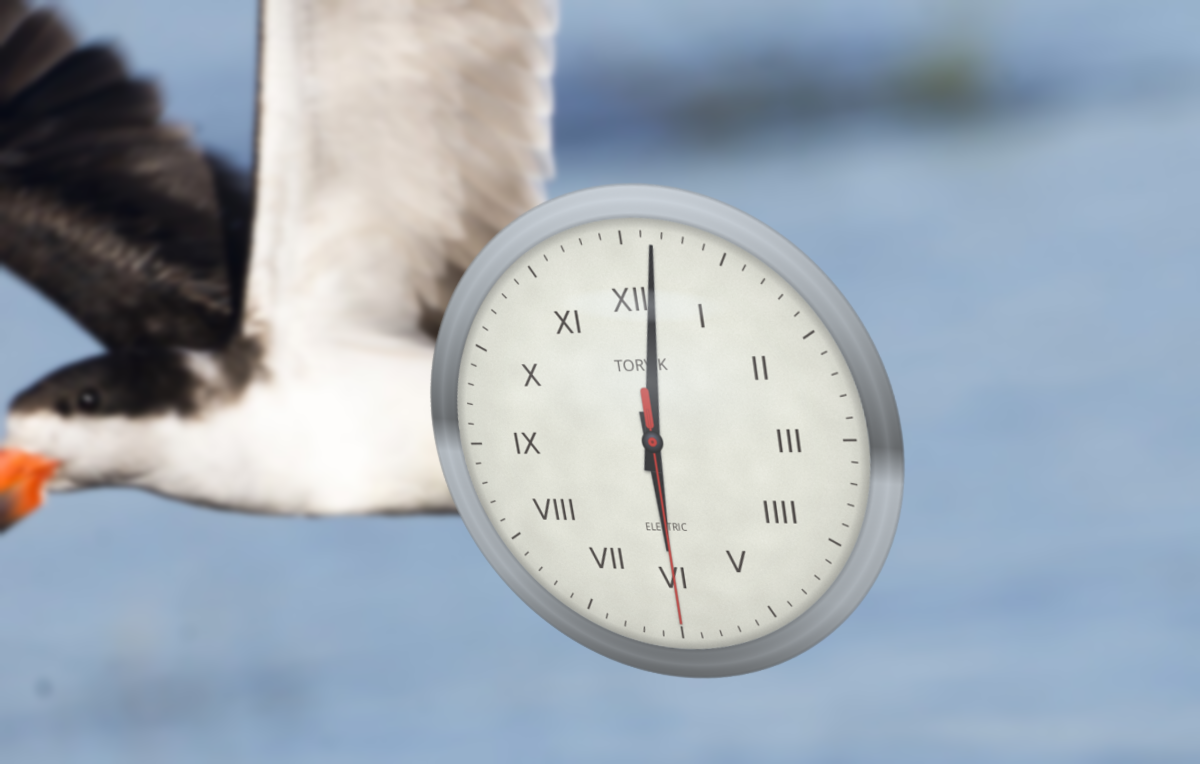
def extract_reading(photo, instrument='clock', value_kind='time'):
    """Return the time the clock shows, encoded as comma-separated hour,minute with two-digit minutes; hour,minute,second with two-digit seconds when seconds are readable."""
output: 6,01,30
